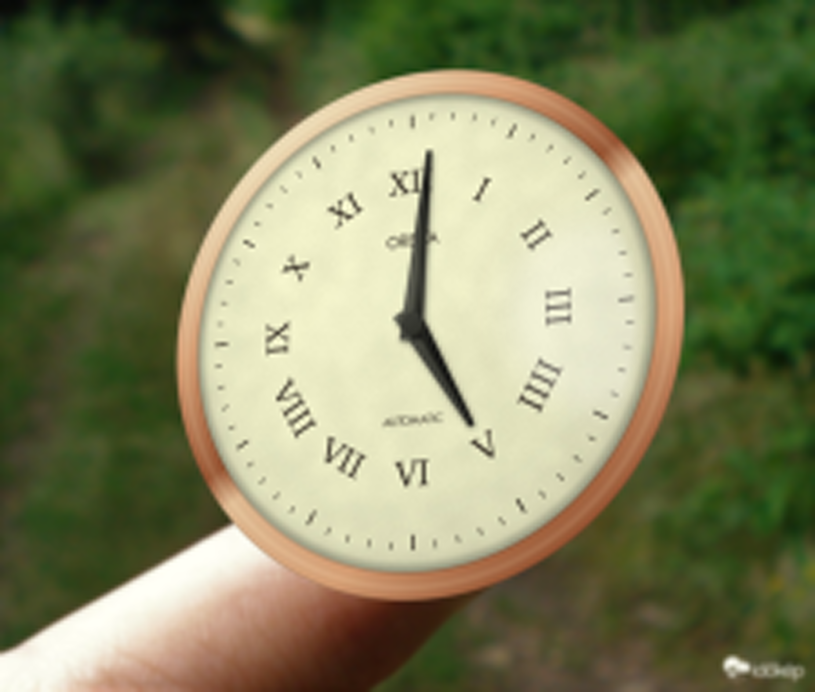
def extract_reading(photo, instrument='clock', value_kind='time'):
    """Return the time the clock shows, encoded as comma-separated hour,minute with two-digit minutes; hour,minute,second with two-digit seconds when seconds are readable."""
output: 5,01
